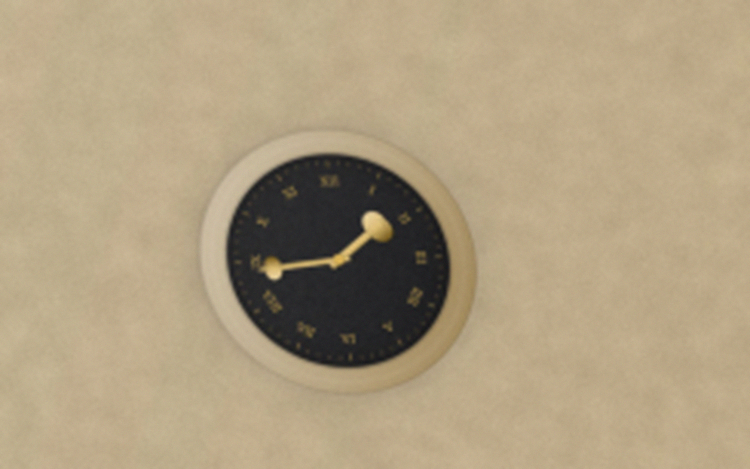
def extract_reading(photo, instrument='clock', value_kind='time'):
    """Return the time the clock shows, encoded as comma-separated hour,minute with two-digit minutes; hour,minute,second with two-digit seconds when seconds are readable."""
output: 1,44
